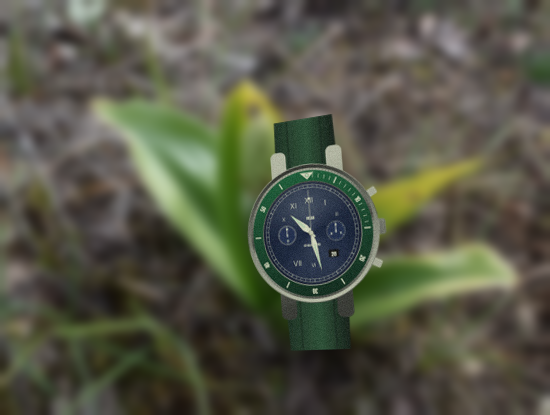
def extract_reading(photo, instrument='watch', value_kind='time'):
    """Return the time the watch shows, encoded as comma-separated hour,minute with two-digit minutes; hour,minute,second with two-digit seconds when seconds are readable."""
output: 10,28
